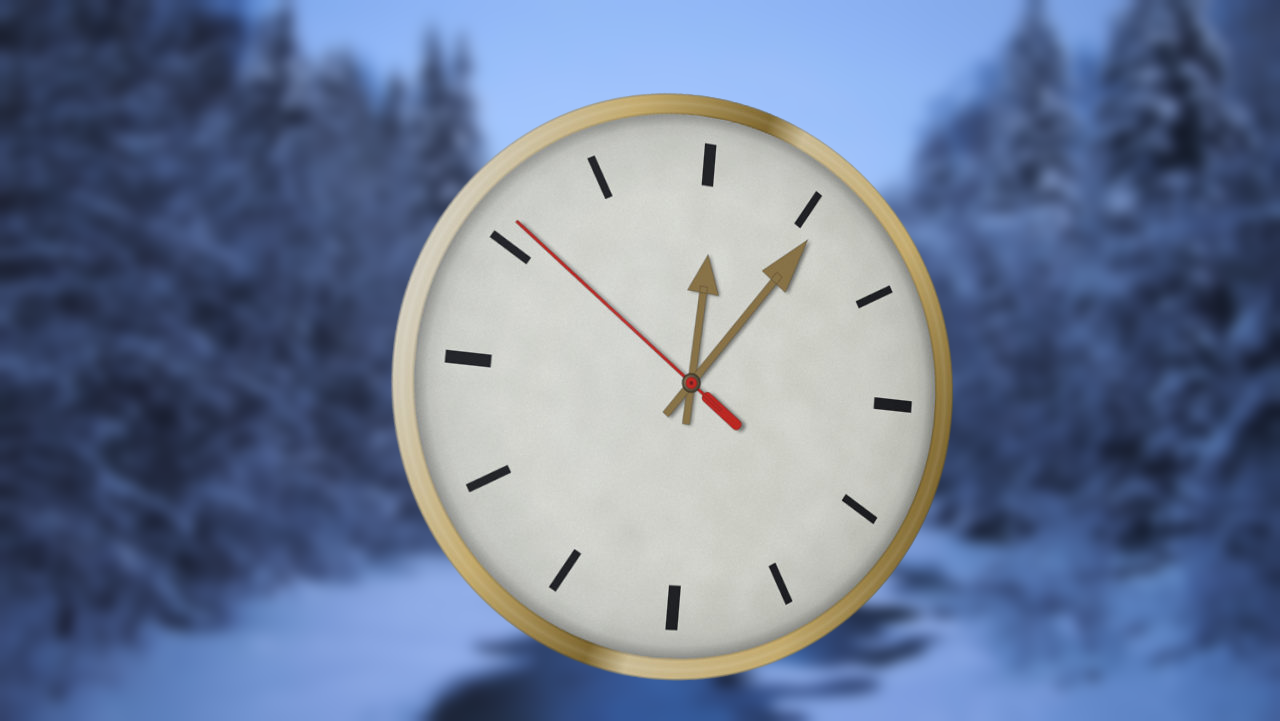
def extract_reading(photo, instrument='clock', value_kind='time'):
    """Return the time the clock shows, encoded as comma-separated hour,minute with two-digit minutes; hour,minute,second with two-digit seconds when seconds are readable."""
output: 12,05,51
